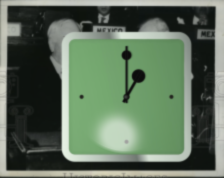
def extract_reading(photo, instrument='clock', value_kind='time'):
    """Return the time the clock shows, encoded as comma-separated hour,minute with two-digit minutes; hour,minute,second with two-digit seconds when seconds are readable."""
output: 1,00
